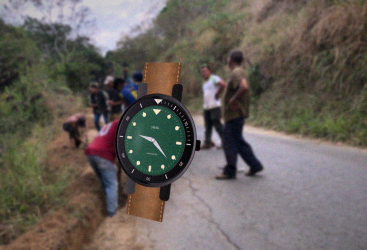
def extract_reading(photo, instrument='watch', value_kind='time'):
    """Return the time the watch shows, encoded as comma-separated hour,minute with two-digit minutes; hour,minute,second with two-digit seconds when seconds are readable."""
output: 9,22
